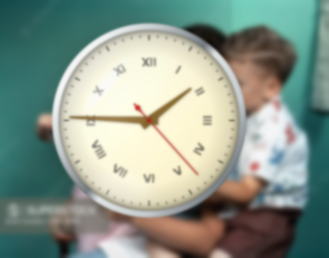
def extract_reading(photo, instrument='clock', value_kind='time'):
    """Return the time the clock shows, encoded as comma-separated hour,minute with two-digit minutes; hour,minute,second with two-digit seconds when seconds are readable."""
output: 1,45,23
